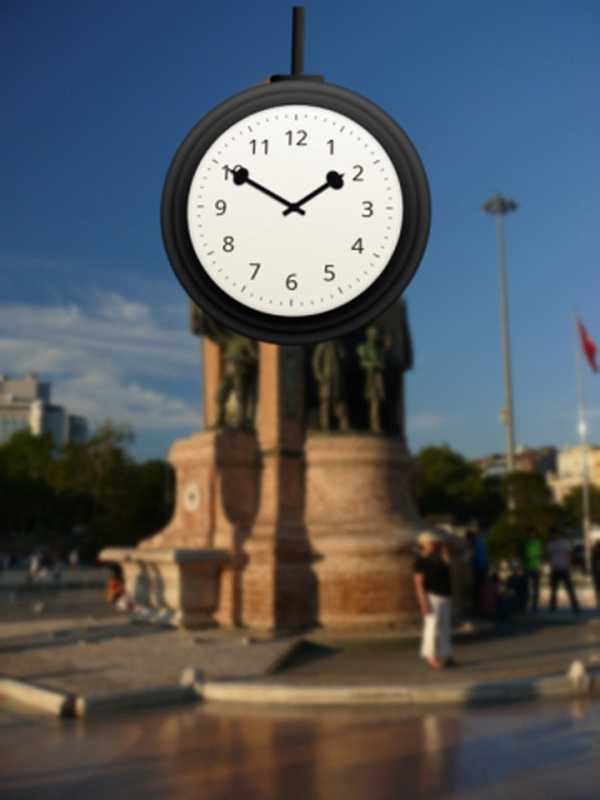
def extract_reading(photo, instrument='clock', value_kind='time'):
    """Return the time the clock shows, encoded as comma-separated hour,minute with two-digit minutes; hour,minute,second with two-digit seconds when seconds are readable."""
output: 1,50
